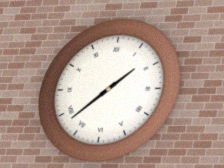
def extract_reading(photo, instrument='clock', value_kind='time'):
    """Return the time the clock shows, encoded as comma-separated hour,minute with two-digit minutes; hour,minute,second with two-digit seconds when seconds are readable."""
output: 1,38
